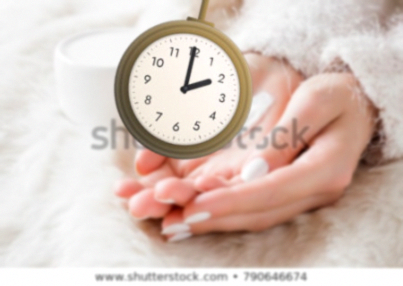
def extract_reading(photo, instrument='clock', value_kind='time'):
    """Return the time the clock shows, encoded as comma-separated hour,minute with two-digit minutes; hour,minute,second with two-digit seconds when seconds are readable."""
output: 2,00
